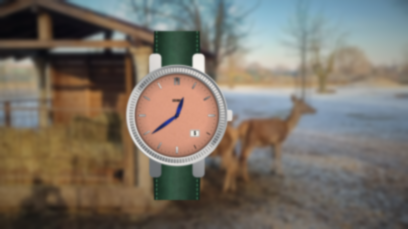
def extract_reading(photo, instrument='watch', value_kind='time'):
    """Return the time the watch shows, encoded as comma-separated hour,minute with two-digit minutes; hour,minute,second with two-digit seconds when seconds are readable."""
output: 12,39
